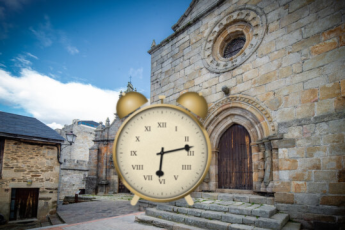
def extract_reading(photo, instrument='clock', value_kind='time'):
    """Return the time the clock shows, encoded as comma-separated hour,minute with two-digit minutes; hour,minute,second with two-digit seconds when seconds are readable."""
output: 6,13
